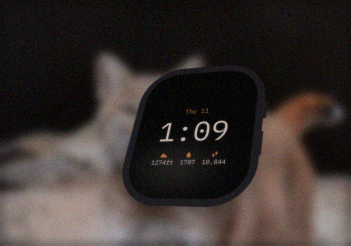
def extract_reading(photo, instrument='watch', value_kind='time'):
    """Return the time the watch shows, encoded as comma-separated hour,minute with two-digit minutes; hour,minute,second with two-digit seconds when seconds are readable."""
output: 1,09
